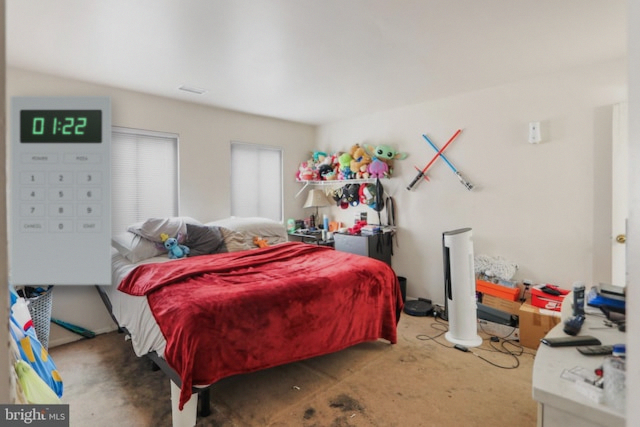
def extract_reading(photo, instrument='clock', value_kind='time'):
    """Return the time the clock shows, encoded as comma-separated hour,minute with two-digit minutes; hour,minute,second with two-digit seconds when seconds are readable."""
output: 1,22
